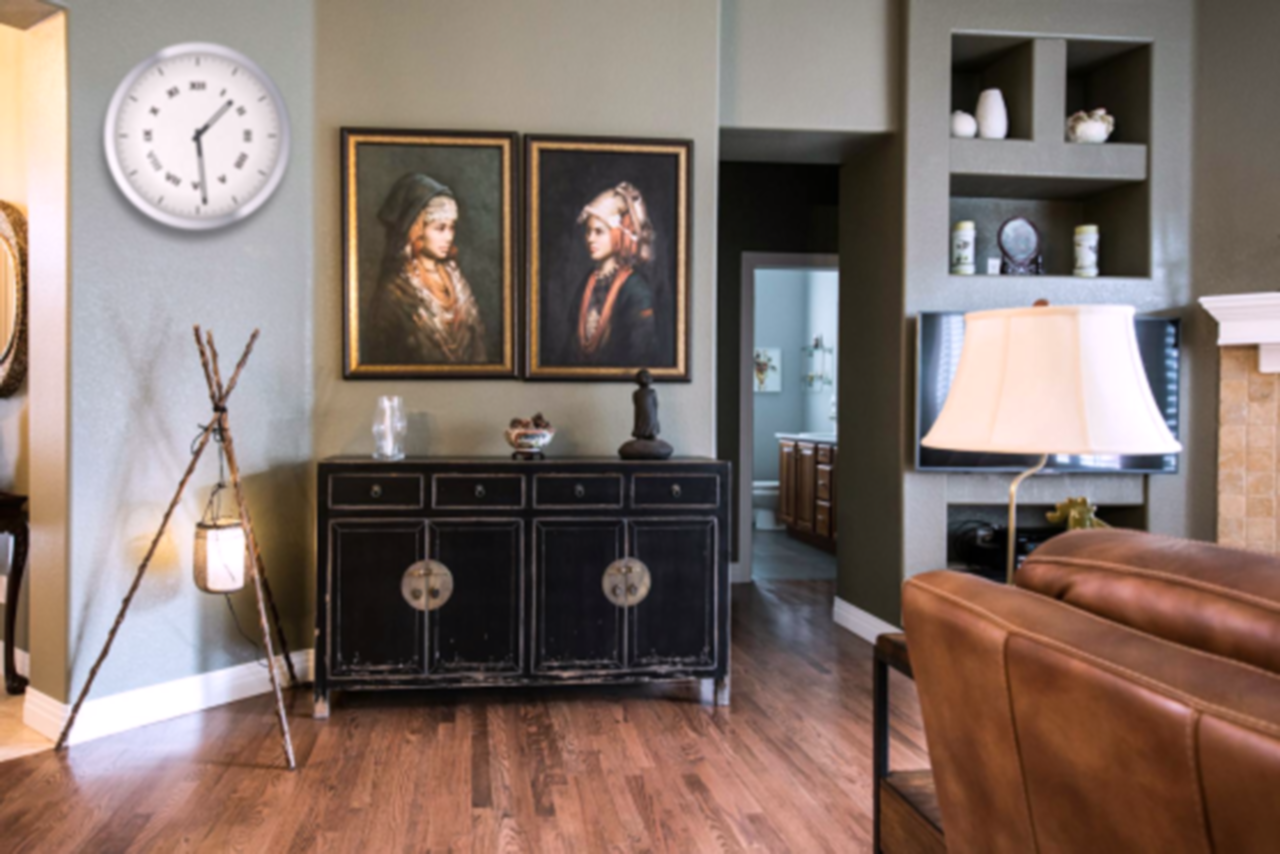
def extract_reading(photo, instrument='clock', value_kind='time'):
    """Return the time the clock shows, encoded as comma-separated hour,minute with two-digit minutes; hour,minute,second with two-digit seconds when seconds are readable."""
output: 1,29
